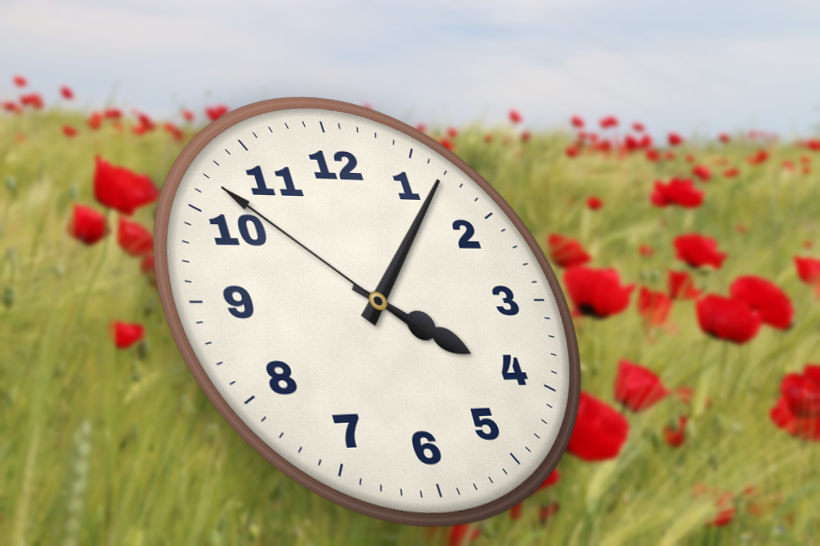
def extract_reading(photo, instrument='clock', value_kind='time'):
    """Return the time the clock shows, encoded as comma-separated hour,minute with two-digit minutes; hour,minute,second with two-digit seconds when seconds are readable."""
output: 4,06,52
